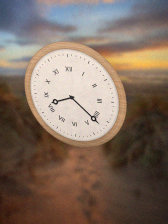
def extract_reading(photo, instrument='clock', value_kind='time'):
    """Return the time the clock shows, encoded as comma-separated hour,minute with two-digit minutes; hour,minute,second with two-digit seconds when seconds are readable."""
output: 8,22
